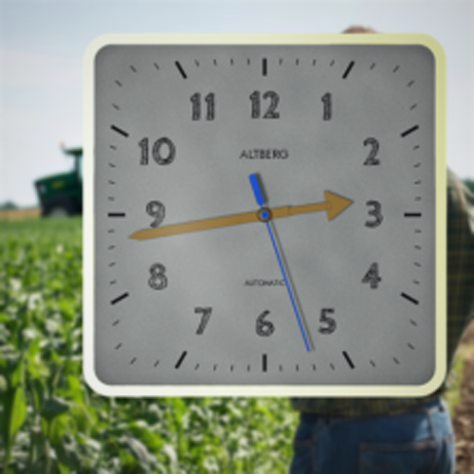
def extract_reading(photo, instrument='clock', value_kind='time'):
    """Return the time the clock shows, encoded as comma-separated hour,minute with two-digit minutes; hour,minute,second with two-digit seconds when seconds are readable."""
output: 2,43,27
